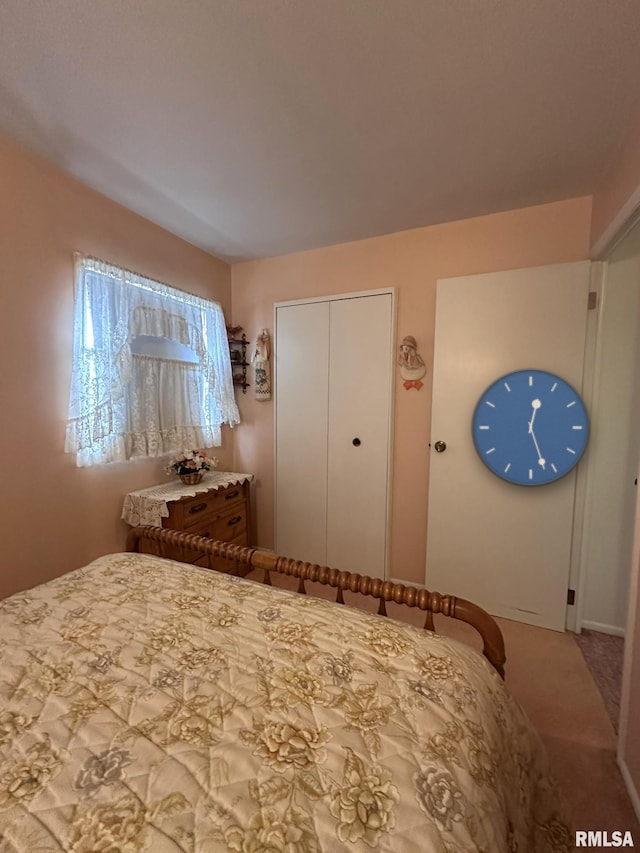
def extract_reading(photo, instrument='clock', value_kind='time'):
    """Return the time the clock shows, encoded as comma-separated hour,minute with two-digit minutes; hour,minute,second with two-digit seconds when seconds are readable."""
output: 12,27
